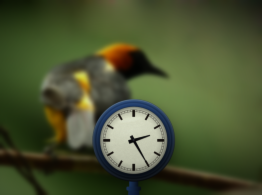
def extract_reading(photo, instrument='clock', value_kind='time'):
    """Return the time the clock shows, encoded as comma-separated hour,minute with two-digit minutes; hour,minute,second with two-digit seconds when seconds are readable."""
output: 2,25
